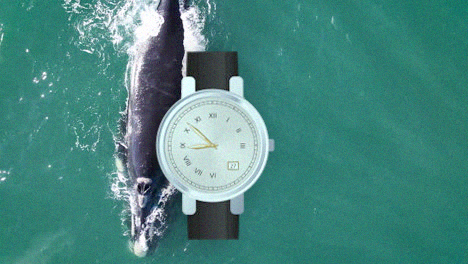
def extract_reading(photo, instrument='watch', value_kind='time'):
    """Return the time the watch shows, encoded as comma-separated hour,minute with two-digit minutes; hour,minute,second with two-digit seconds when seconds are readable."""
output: 8,52
